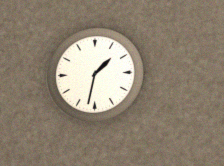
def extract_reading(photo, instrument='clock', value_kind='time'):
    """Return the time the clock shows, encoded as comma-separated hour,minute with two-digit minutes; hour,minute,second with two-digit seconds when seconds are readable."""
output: 1,32
